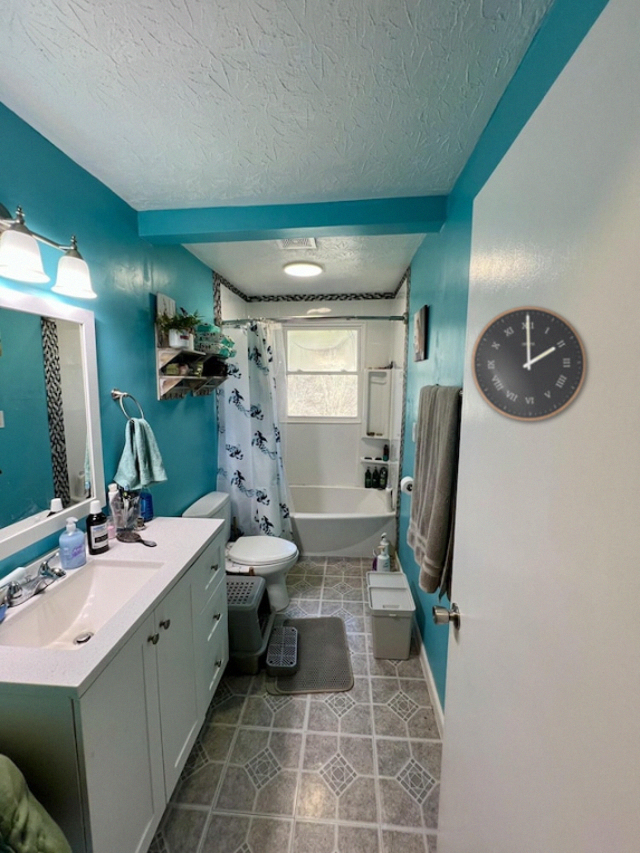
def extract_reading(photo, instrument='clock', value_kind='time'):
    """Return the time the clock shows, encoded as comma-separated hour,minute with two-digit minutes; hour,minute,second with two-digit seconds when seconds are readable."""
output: 2,00
